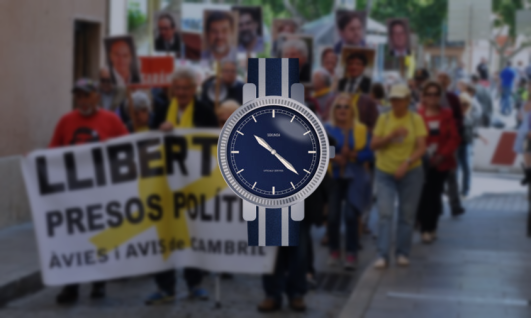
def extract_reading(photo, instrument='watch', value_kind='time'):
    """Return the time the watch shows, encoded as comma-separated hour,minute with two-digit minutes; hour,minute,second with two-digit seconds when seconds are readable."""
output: 10,22
